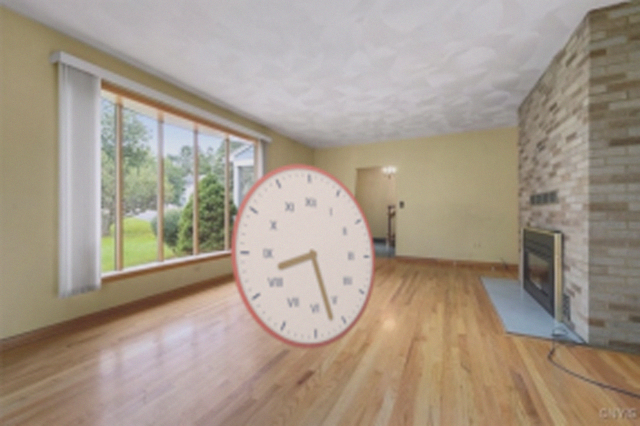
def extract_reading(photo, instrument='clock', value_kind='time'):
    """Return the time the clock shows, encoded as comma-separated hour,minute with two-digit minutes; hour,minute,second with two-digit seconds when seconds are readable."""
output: 8,27
